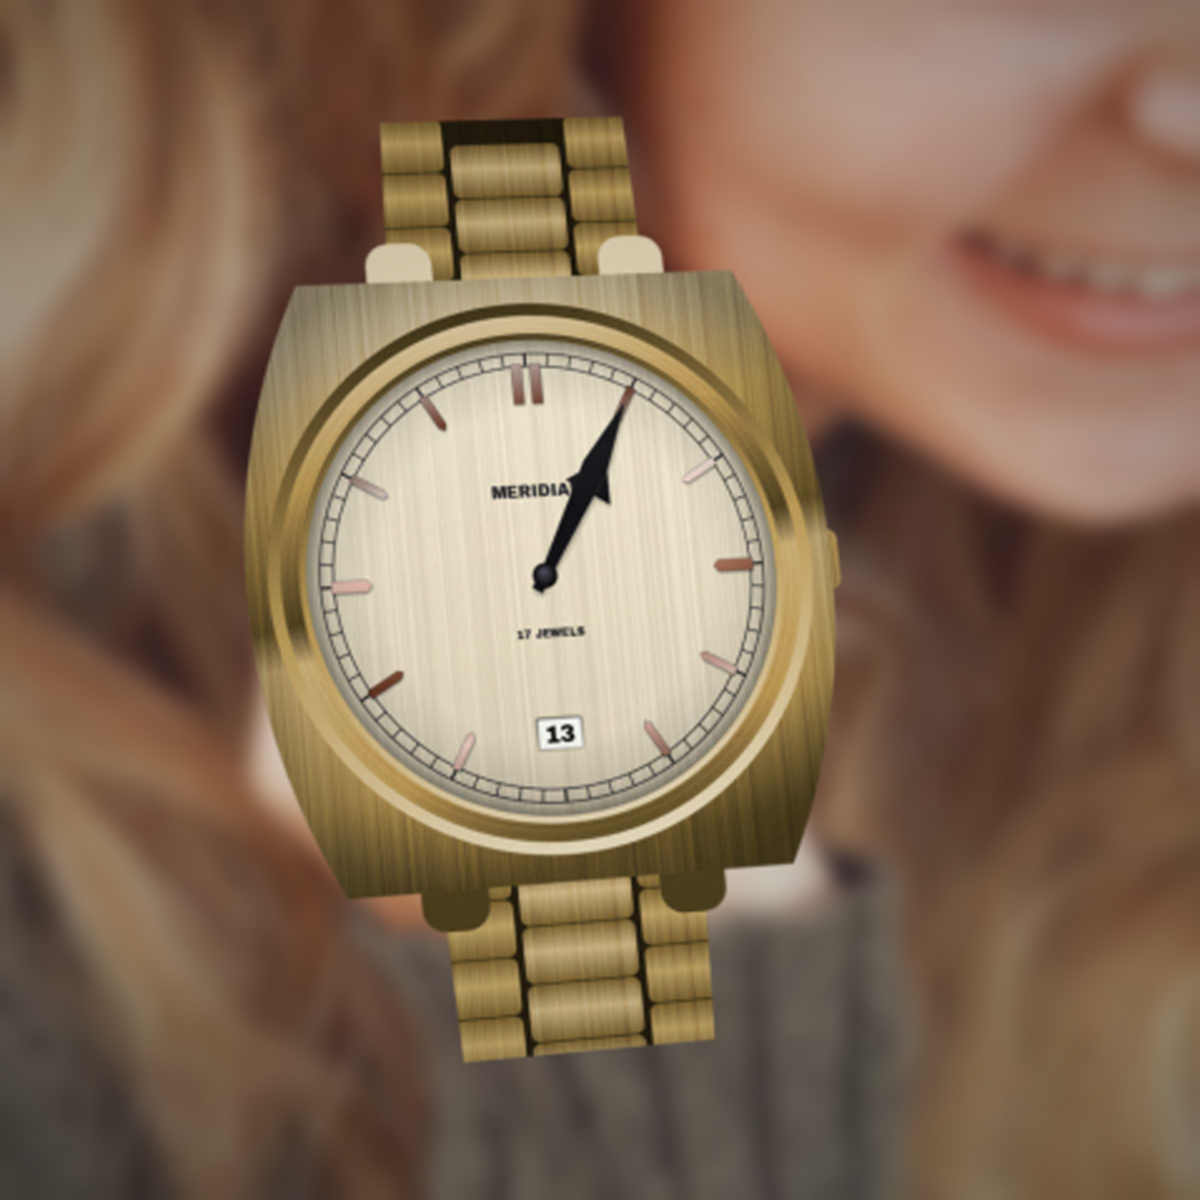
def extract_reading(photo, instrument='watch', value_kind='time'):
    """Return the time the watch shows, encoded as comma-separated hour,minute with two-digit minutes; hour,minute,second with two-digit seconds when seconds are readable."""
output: 1,05
